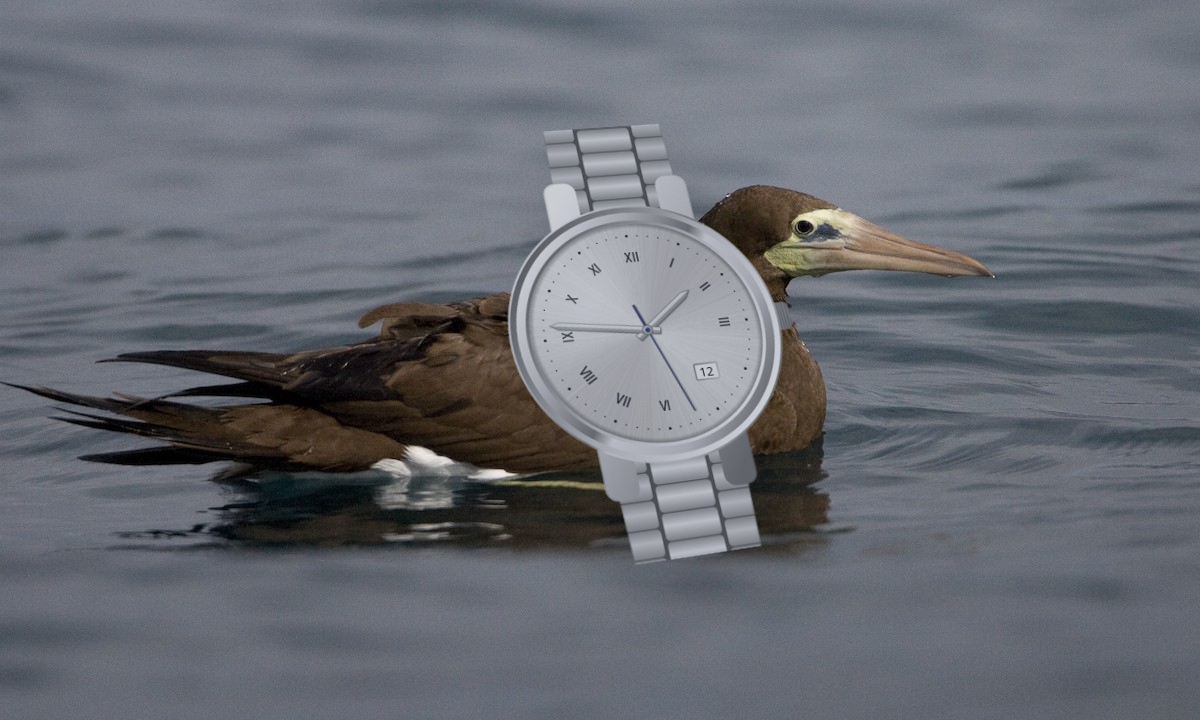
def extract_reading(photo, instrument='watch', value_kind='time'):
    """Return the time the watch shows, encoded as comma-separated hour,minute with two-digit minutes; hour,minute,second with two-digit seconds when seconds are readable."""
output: 1,46,27
